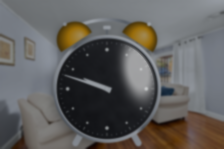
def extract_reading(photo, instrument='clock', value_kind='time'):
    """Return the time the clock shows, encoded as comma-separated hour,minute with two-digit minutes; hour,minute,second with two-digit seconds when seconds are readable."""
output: 9,48
